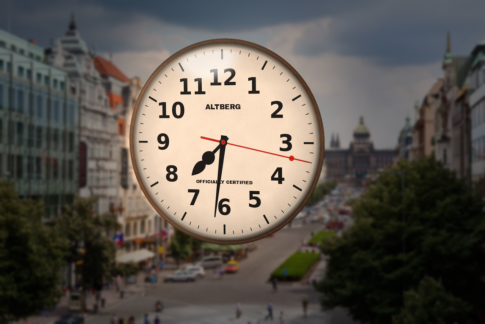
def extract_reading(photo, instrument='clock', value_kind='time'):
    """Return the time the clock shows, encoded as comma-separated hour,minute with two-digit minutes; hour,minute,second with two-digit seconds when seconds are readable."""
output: 7,31,17
